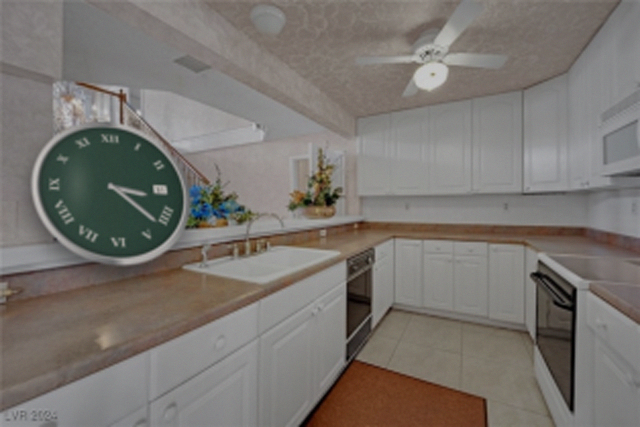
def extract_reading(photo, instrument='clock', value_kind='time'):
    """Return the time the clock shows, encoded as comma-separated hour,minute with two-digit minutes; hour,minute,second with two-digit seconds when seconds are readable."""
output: 3,22
